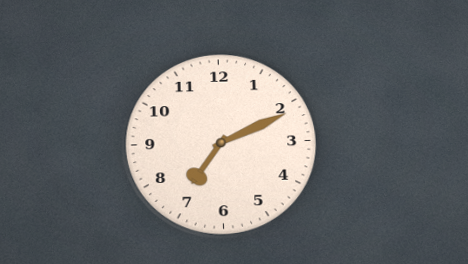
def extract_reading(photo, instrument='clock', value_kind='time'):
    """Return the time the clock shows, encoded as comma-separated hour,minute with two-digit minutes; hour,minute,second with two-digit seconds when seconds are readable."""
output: 7,11
